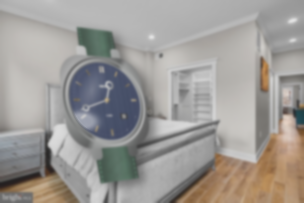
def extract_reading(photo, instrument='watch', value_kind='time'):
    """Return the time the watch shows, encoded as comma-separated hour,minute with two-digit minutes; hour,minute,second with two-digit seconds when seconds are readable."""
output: 12,42
